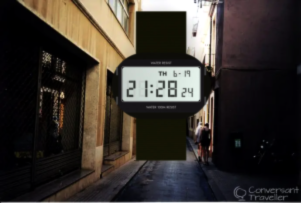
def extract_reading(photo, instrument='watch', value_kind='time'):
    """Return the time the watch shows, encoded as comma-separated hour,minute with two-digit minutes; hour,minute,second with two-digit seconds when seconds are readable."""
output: 21,28,24
